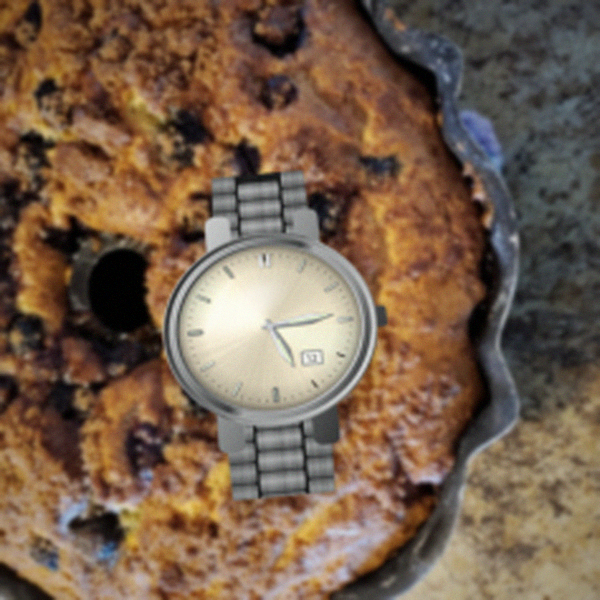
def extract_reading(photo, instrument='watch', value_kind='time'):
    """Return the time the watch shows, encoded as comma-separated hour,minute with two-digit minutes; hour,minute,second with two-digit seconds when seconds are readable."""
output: 5,14
